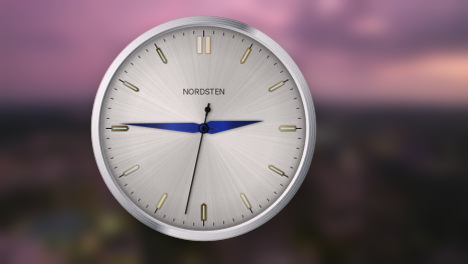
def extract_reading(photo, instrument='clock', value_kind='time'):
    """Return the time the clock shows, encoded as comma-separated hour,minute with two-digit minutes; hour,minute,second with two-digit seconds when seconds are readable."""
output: 2,45,32
